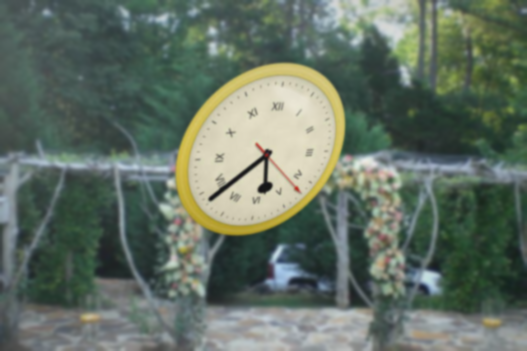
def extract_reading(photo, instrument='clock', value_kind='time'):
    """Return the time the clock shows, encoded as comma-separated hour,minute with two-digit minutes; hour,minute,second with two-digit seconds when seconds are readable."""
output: 5,38,22
